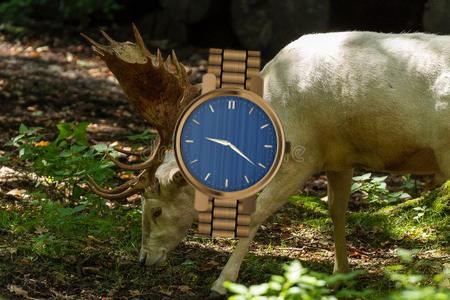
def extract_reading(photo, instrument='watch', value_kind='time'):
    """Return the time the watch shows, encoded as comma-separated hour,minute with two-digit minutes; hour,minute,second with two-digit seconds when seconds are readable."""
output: 9,21
